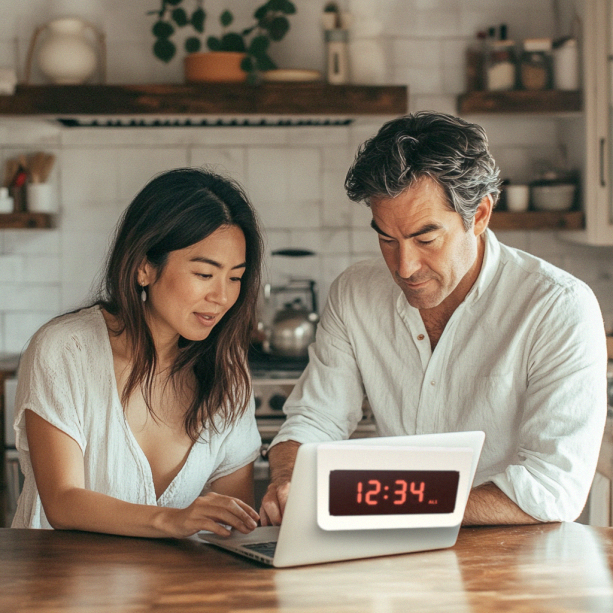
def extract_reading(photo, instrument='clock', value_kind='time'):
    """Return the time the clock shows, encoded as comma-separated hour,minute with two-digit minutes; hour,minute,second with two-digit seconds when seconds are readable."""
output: 12,34
